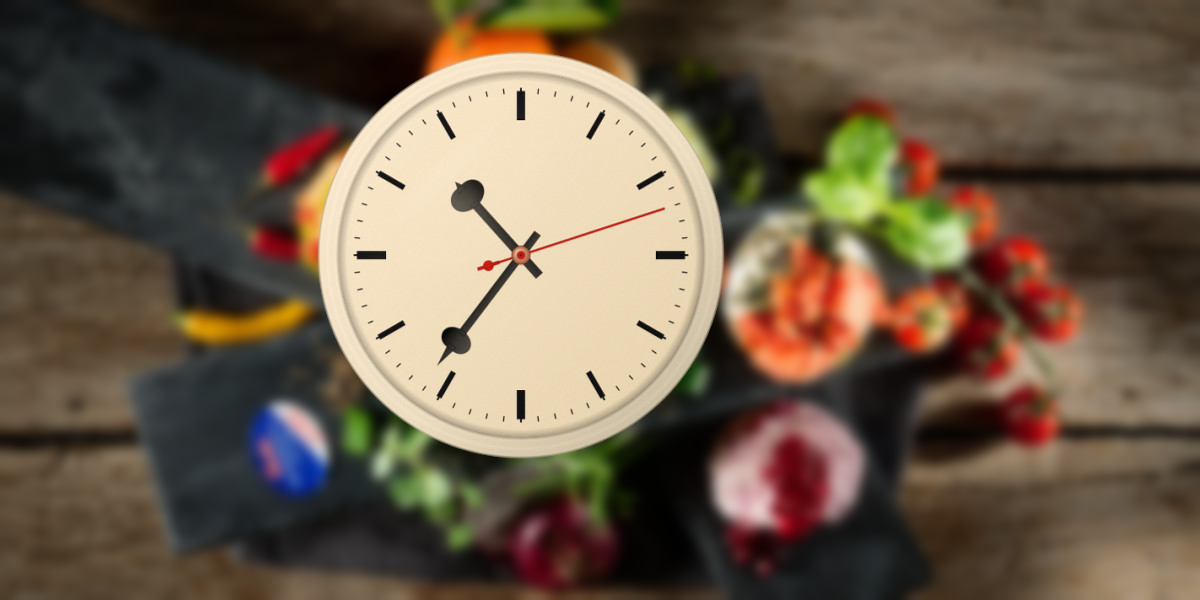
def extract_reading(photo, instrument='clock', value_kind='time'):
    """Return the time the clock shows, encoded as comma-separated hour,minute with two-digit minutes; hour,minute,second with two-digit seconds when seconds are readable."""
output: 10,36,12
